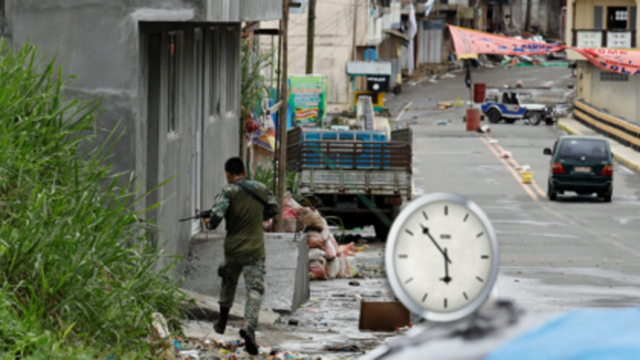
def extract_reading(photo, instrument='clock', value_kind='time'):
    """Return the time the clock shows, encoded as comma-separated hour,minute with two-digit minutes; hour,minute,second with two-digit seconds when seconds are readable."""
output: 5,53
